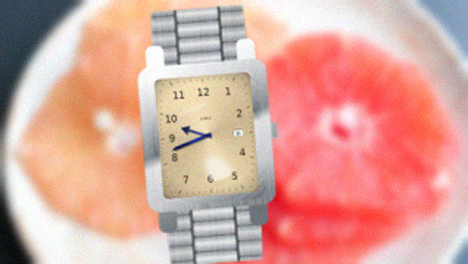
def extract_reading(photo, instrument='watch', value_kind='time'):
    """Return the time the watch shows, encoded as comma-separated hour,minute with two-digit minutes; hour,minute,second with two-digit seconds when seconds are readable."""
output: 9,42
